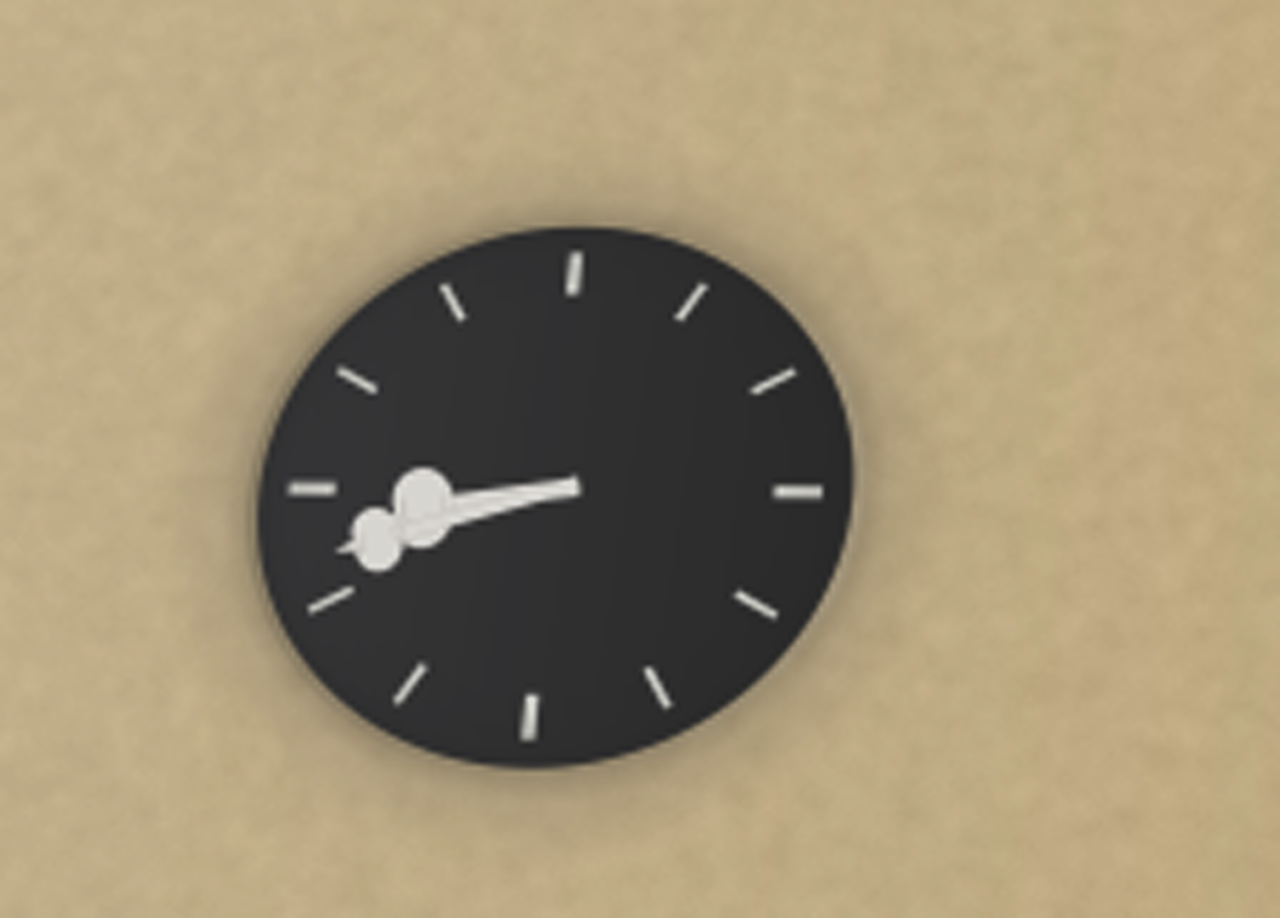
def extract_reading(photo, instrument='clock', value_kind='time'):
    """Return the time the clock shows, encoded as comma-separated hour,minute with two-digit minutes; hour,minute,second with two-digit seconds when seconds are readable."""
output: 8,42
